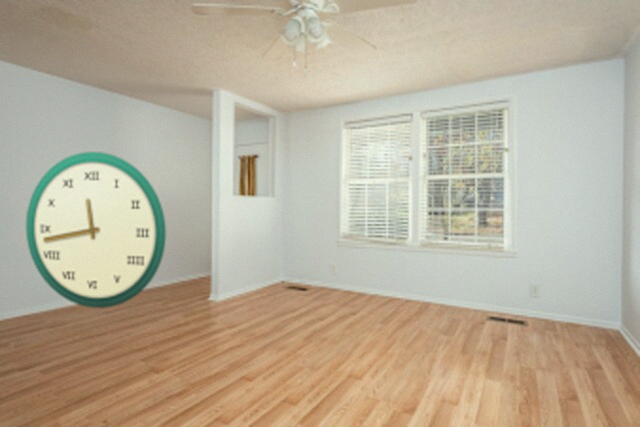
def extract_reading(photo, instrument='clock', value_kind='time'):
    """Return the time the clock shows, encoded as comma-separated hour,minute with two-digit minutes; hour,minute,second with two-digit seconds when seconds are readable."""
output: 11,43
